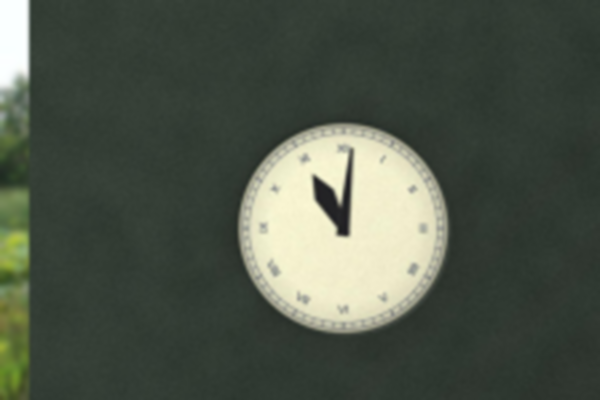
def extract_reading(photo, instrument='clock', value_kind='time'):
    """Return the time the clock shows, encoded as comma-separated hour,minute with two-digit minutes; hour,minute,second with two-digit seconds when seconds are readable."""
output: 11,01
